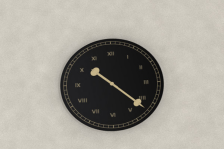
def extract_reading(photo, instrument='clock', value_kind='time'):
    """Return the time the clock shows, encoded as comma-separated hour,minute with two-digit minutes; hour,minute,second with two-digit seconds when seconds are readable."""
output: 10,22
